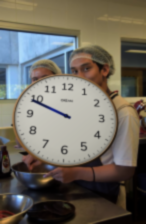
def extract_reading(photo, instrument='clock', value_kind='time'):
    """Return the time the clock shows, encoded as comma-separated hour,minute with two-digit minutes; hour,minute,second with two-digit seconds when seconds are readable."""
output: 9,49
